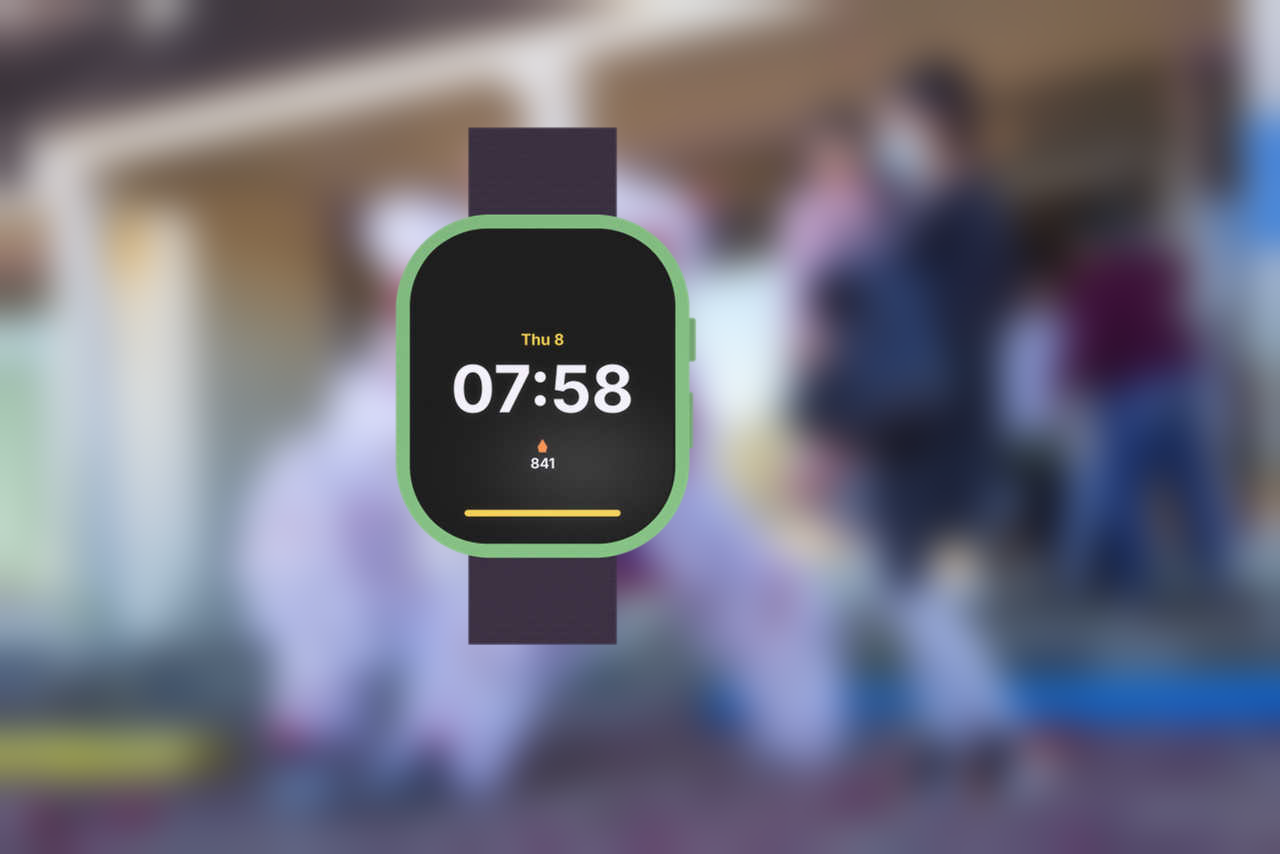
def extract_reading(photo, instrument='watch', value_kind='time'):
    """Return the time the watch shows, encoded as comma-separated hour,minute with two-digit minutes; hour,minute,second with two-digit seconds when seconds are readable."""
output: 7,58
